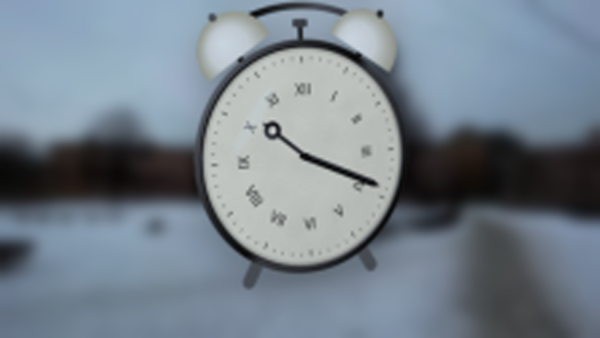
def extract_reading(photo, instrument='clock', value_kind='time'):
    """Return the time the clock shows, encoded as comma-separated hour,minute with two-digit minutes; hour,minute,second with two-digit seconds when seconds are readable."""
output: 10,19
